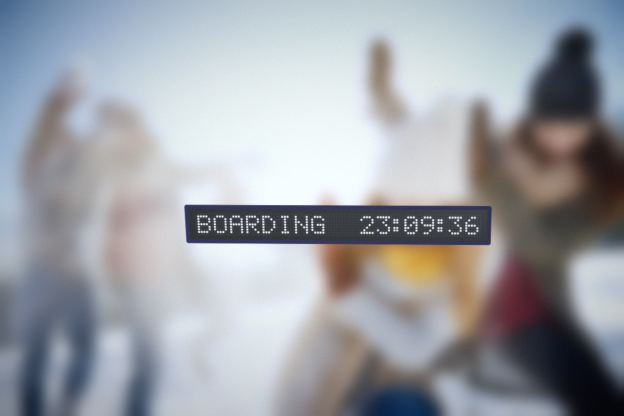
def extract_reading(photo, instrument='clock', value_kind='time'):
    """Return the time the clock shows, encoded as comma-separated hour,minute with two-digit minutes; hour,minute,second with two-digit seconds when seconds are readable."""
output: 23,09,36
